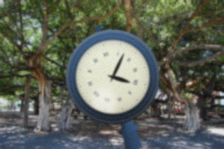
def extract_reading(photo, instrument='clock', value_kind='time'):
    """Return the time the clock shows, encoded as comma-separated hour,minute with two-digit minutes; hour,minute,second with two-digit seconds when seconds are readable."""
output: 4,07
